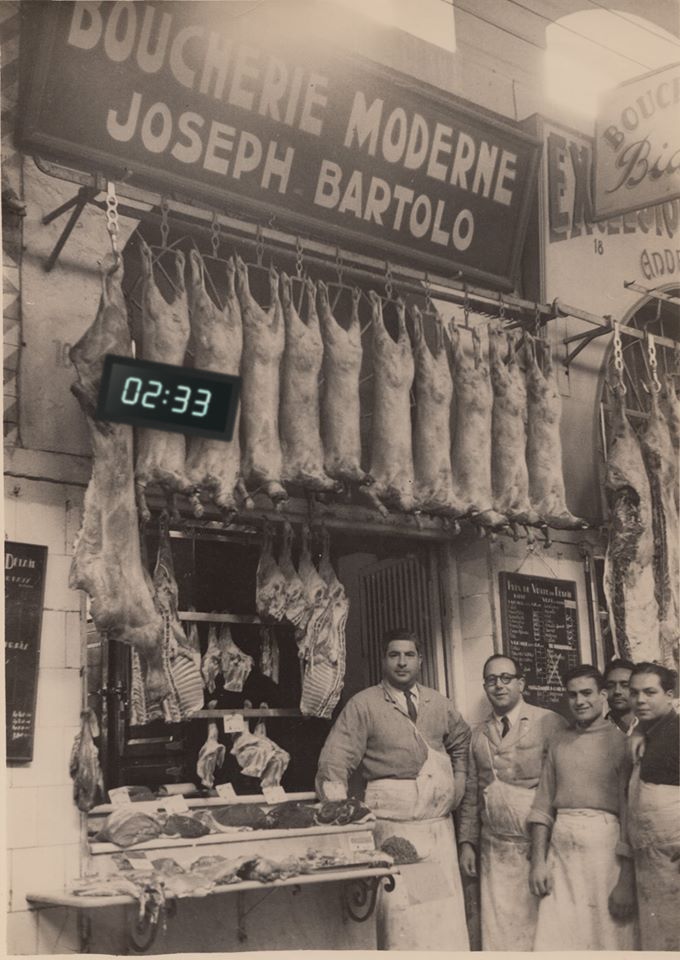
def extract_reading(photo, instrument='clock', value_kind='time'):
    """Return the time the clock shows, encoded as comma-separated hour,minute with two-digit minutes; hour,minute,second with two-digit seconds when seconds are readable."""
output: 2,33
